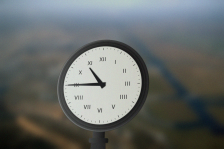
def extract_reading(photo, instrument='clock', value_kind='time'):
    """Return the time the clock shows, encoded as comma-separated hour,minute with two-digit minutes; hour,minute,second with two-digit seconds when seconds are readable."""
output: 10,45
